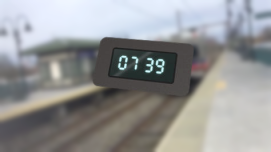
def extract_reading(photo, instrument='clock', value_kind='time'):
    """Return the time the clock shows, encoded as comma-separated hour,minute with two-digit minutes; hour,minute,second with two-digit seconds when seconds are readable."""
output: 7,39
